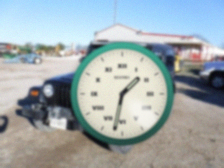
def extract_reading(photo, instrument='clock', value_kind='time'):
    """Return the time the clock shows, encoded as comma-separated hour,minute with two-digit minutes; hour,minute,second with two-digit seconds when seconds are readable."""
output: 1,32
